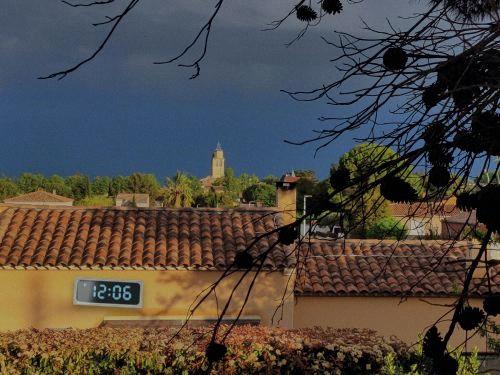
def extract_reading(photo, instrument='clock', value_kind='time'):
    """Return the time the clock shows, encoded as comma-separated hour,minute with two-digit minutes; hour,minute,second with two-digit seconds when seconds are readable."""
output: 12,06
